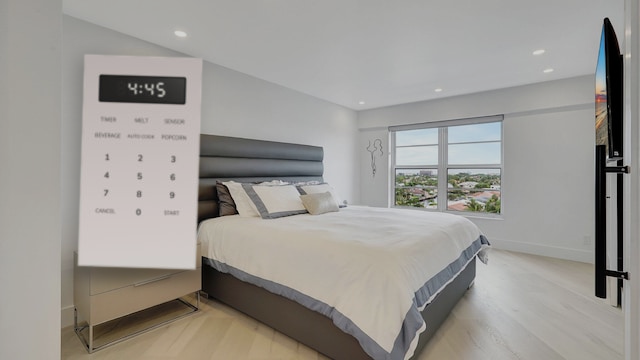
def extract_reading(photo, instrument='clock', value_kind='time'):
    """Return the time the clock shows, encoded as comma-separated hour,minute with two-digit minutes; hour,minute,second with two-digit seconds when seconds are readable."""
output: 4,45
